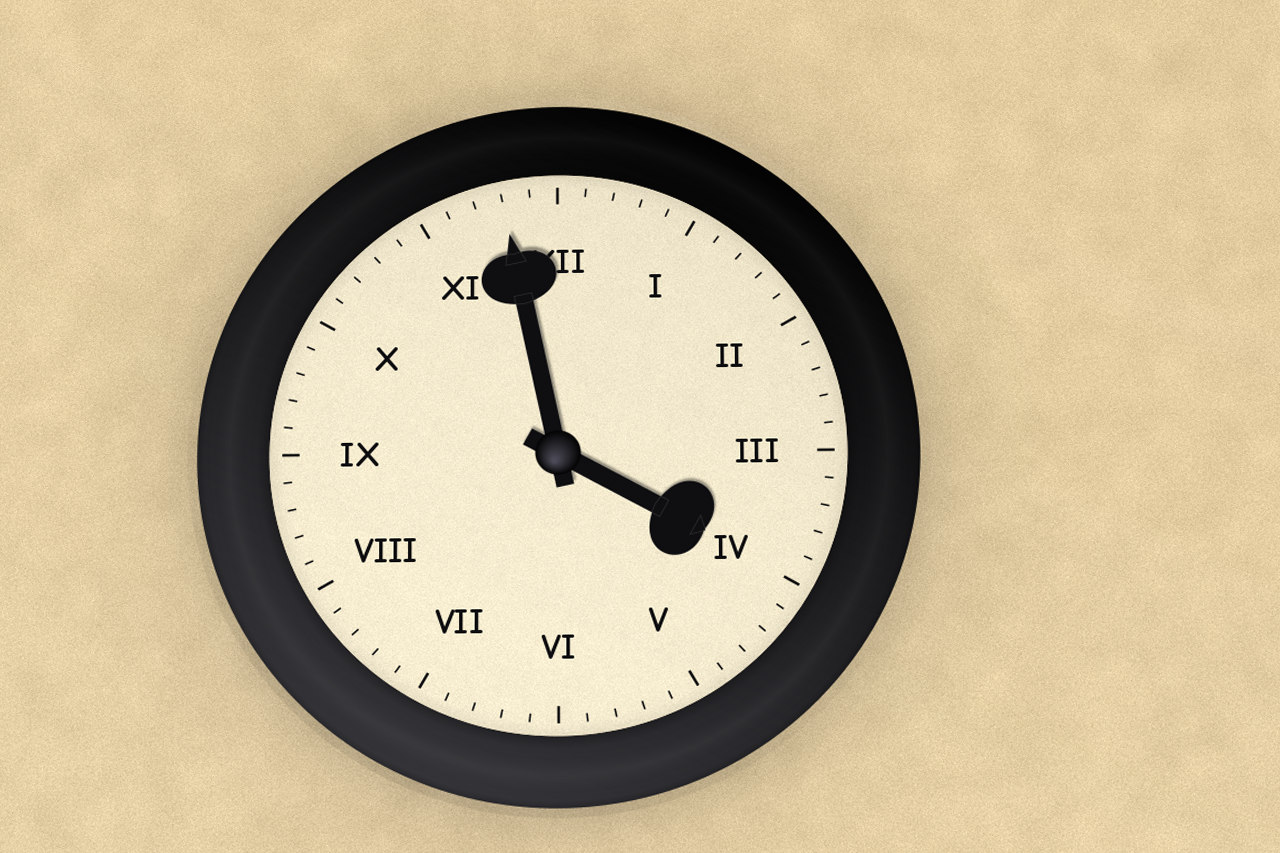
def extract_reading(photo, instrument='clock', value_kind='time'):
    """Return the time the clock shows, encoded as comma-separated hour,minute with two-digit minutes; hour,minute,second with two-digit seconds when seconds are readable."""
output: 3,58
